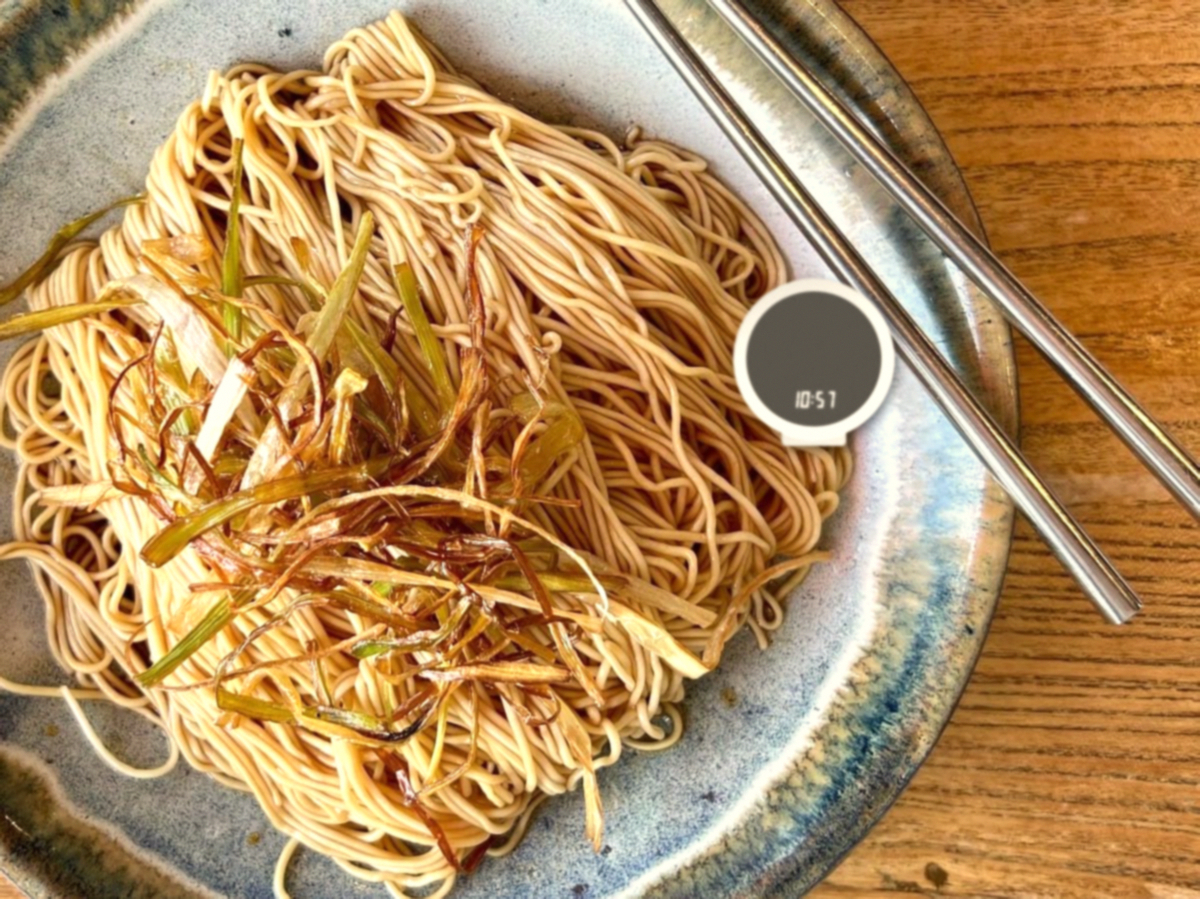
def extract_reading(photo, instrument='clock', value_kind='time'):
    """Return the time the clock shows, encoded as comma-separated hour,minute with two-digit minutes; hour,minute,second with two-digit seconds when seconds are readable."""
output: 10,57
